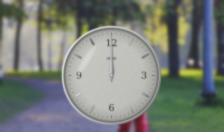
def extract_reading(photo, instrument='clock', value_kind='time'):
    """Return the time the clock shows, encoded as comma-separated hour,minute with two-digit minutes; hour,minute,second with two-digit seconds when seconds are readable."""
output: 12,00
